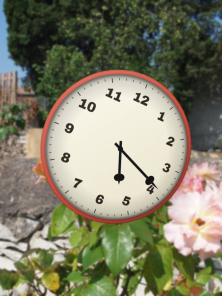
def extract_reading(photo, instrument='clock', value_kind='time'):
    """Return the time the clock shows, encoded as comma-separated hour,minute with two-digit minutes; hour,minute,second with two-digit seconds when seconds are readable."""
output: 5,19
